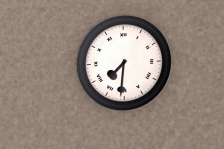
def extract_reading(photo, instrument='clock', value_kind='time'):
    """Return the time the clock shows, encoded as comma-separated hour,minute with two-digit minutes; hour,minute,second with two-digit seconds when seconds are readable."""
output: 7,31
